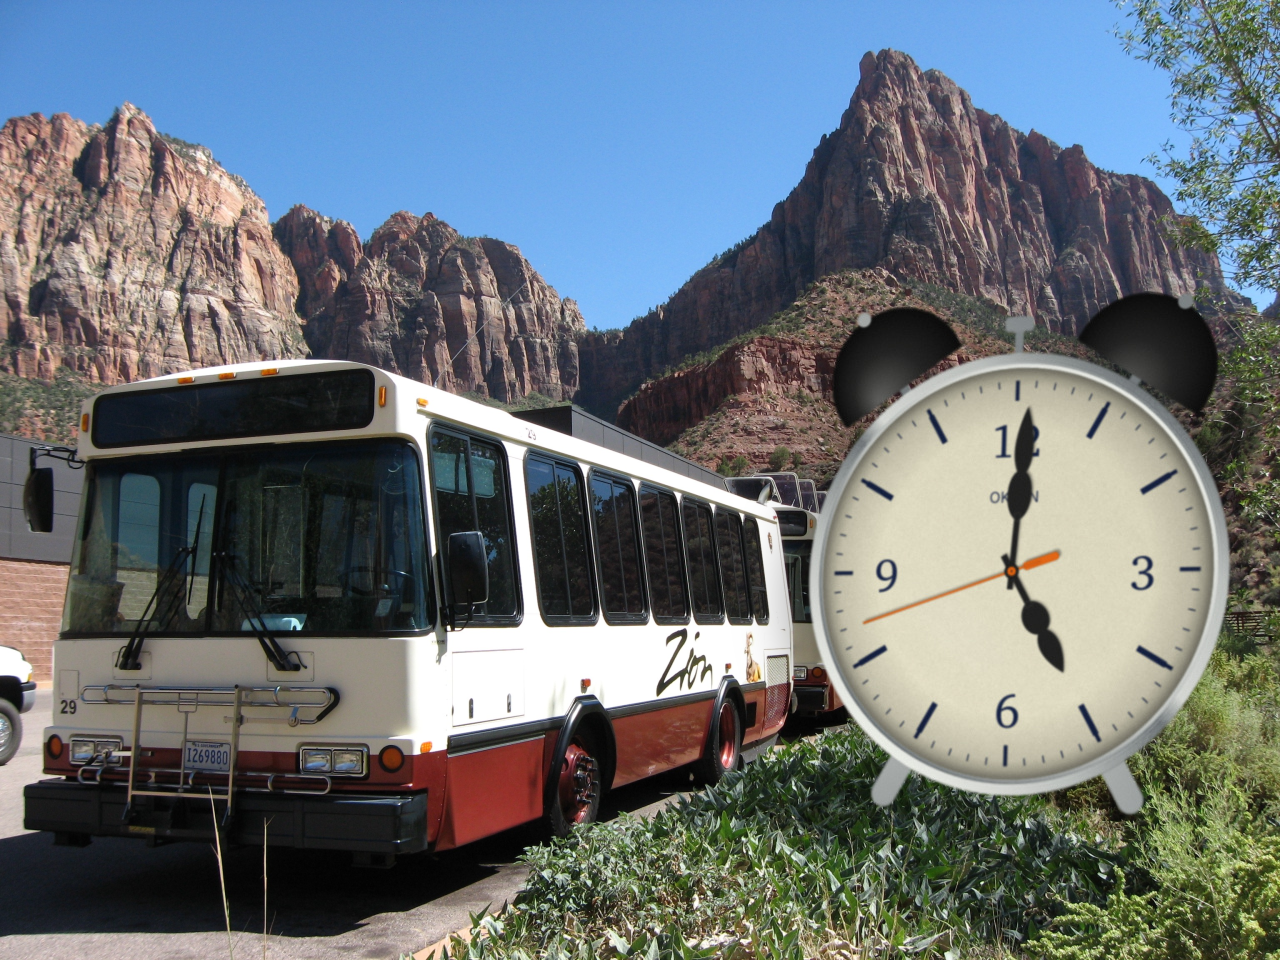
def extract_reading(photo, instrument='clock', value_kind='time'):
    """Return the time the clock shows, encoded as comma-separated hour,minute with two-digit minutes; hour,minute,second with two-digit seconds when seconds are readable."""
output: 5,00,42
